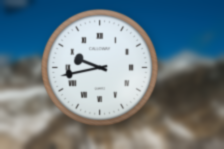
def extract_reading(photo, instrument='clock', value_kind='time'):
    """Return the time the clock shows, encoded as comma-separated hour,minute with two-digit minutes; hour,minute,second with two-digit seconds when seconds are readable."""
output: 9,43
